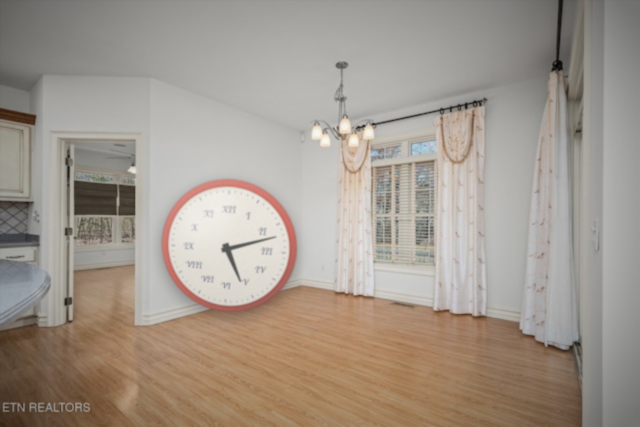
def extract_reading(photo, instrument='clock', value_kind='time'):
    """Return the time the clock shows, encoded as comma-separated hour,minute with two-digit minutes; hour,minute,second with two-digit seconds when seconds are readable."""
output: 5,12
